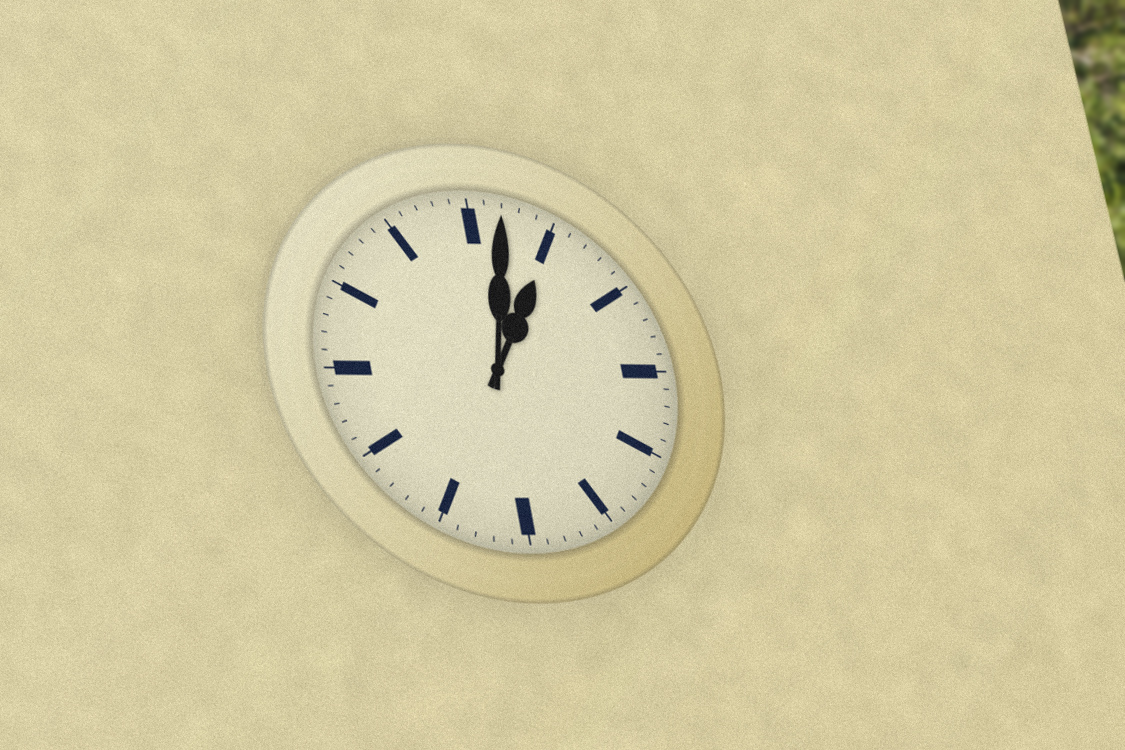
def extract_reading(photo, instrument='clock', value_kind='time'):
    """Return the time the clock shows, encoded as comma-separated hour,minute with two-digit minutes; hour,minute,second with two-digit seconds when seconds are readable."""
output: 1,02
